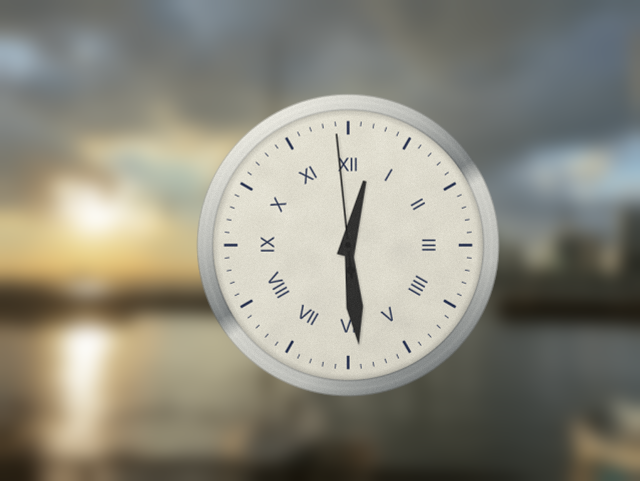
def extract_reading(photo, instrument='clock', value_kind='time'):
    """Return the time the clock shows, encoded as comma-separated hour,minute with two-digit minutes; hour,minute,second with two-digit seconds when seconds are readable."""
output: 12,28,59
